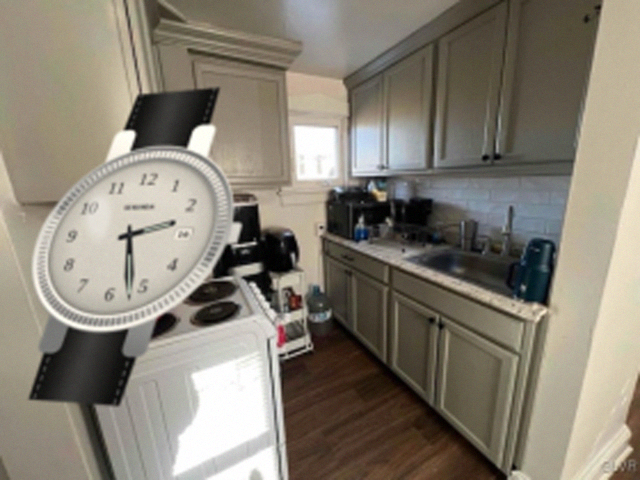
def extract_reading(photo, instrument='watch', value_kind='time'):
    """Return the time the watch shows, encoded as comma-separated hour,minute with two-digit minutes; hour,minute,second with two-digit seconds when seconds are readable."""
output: 2,27
